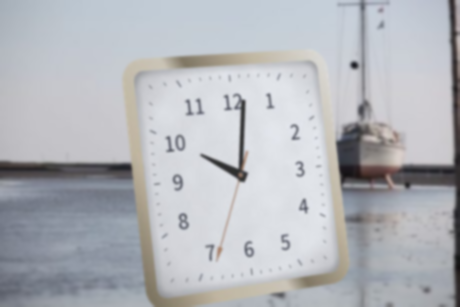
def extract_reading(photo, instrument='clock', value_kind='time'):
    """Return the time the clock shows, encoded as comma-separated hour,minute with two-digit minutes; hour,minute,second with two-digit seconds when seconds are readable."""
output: 10,01,34
